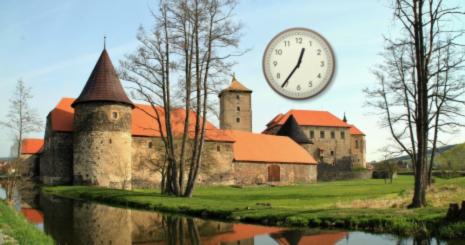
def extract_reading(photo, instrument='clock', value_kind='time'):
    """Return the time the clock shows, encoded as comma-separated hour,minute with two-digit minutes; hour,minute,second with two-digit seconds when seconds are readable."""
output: 12,36
